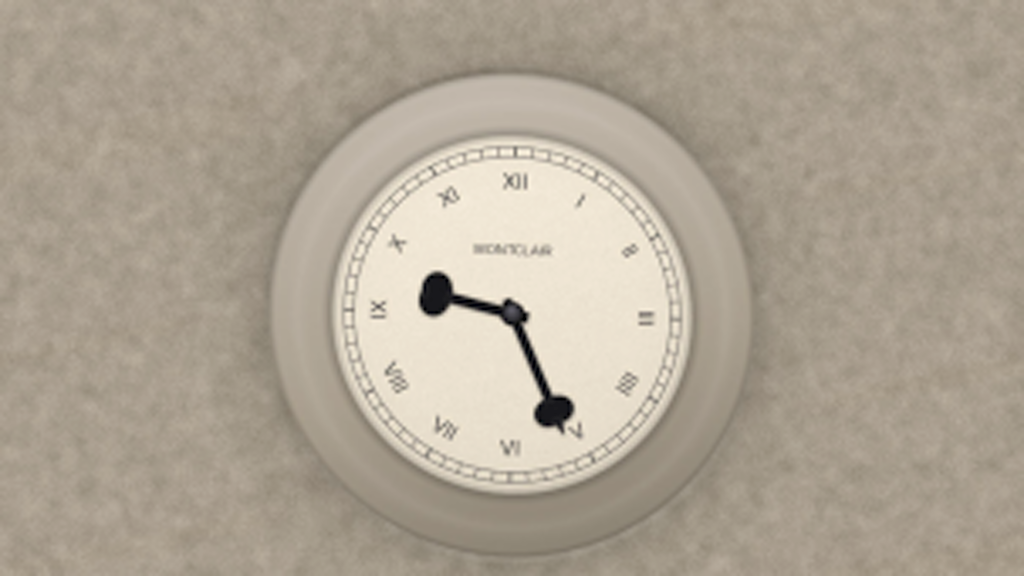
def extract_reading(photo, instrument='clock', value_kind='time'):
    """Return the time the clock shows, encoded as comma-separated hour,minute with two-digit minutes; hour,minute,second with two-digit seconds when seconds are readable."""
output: 9,26
